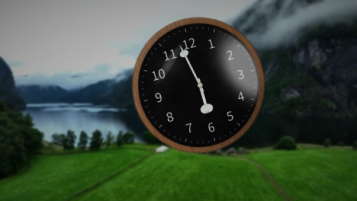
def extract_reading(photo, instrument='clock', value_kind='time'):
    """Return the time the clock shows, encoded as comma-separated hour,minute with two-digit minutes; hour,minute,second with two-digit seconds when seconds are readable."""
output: 5,58
